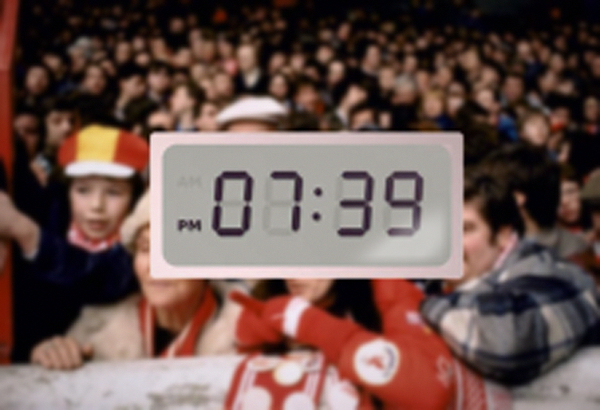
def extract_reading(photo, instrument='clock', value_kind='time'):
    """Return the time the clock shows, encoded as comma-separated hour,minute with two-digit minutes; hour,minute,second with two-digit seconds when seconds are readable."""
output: 7,39
